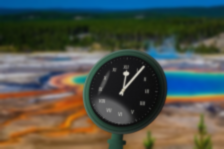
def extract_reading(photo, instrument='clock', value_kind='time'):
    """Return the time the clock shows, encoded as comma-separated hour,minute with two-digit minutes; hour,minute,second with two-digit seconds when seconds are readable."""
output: 12,06
